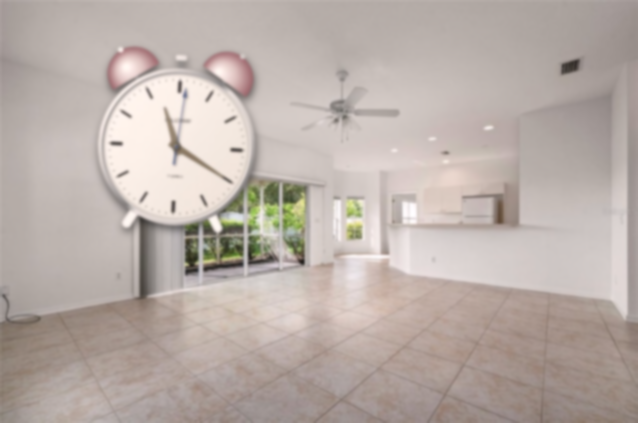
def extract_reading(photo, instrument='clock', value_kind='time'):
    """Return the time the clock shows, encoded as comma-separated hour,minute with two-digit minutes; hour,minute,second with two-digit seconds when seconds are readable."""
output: 11,20,01
